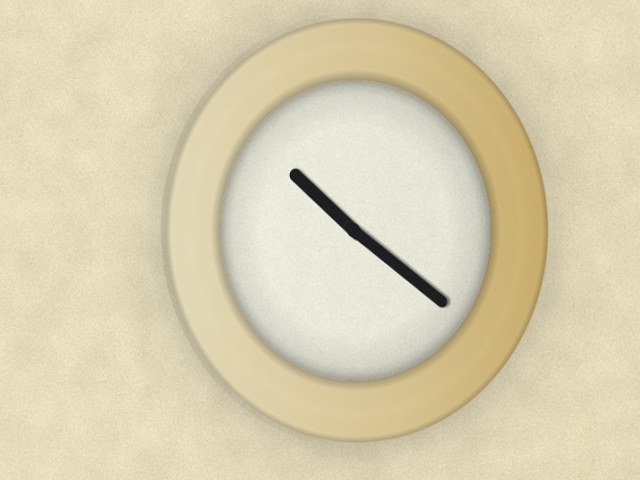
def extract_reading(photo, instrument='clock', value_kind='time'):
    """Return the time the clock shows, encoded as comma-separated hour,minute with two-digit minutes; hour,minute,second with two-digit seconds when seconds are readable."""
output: 10,21
